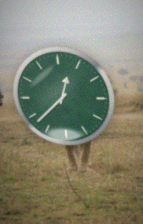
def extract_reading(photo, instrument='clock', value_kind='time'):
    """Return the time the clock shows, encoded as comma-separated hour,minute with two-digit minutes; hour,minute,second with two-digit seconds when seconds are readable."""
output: 12,38
